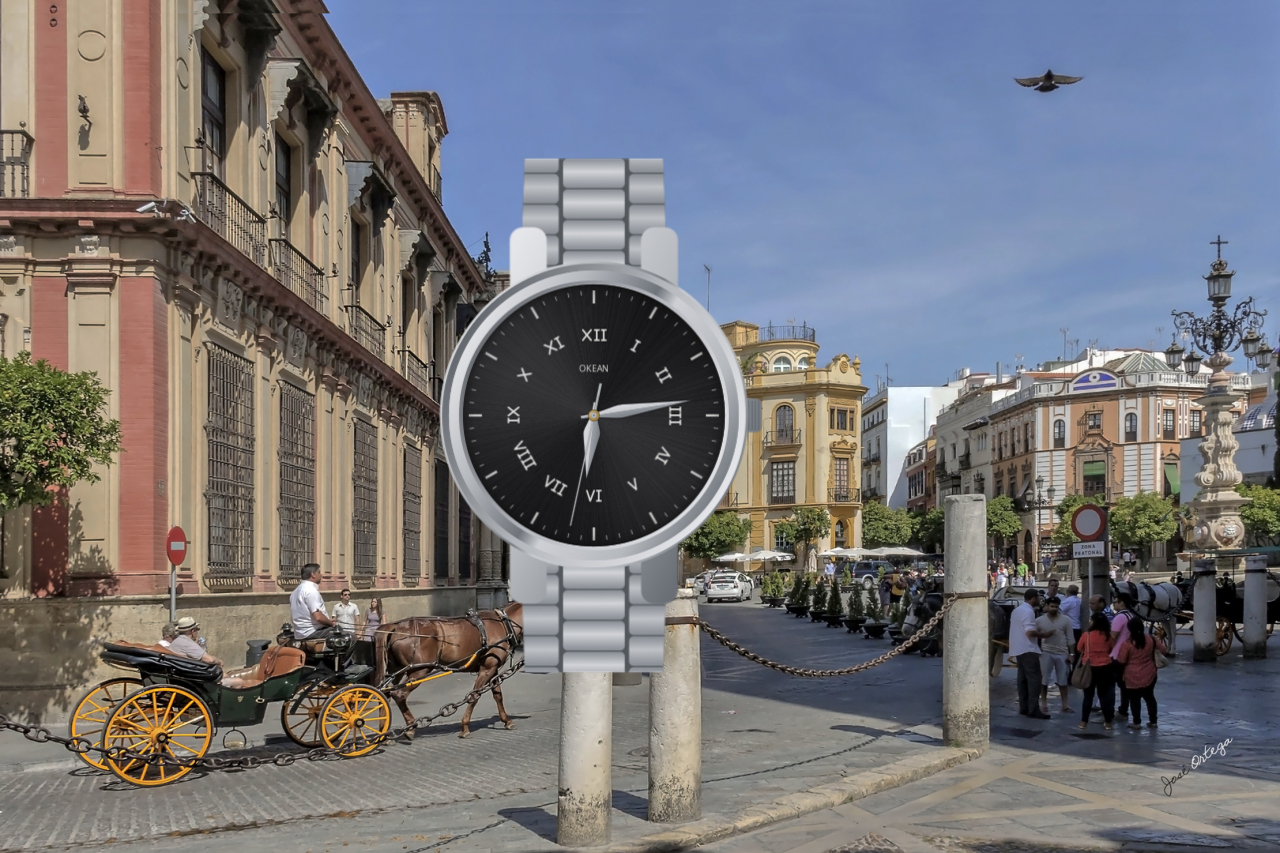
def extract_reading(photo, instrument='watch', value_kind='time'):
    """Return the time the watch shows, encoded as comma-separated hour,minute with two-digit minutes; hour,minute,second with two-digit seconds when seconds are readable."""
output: 6,13,32
